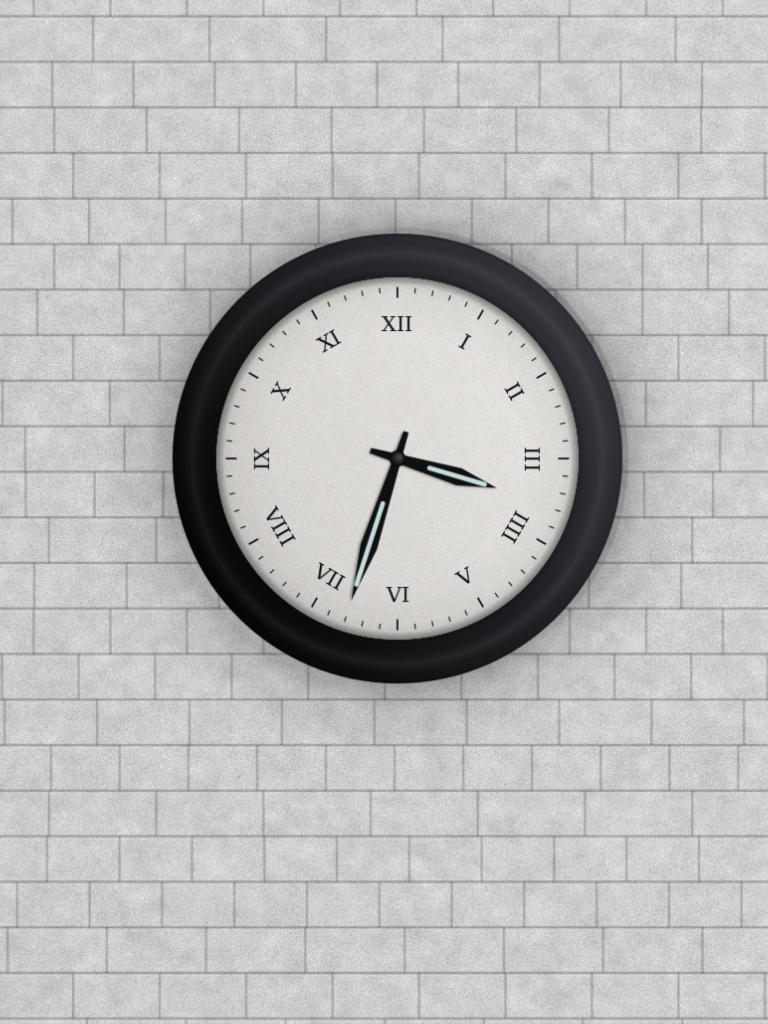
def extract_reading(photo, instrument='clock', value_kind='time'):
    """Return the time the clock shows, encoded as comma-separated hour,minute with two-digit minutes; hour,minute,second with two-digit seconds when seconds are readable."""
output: 3,33
